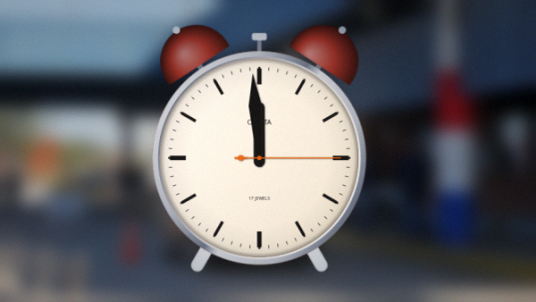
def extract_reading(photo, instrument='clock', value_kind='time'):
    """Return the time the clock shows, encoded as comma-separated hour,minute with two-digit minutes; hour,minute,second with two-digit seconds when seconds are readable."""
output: 11,59,15
